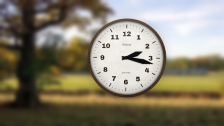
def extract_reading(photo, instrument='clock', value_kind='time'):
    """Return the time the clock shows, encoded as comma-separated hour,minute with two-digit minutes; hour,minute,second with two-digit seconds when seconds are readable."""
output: 2,17
